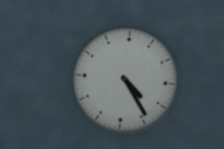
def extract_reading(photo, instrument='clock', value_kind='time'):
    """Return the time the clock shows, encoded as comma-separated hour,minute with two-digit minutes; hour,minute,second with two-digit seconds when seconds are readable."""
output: 4,24
